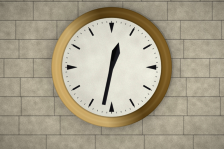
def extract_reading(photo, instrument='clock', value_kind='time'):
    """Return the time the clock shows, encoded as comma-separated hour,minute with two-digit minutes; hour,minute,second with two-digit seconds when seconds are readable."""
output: 12,32
